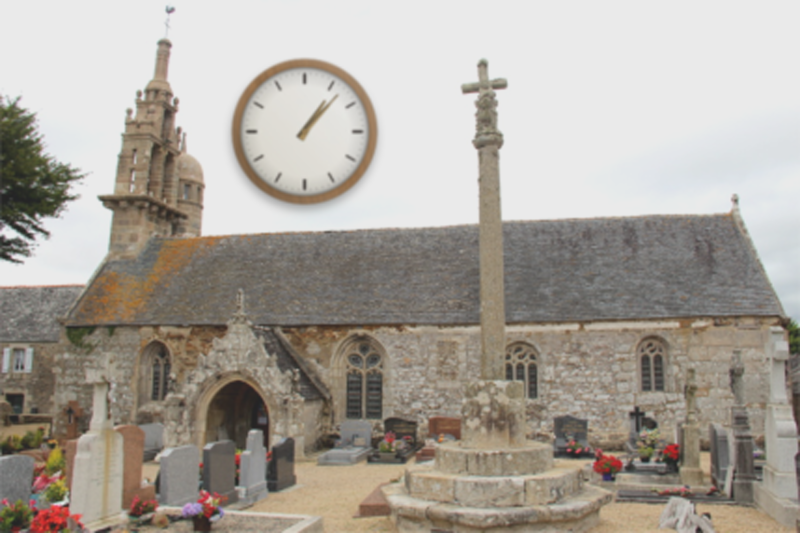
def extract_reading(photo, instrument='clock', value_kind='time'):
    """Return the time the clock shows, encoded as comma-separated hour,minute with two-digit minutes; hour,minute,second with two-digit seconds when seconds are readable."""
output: 1,07
